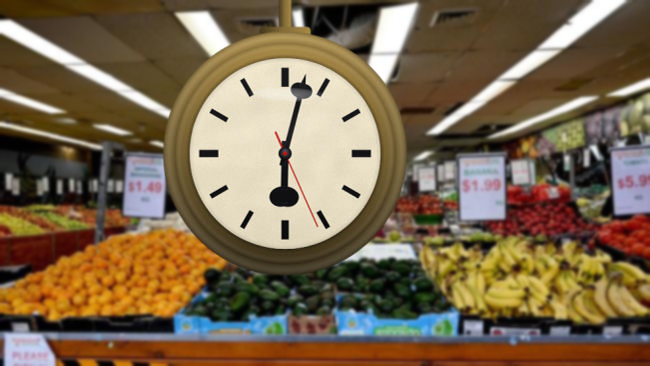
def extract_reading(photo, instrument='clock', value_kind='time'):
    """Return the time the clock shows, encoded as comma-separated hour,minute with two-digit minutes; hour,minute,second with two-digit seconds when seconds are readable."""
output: 6,02,26
